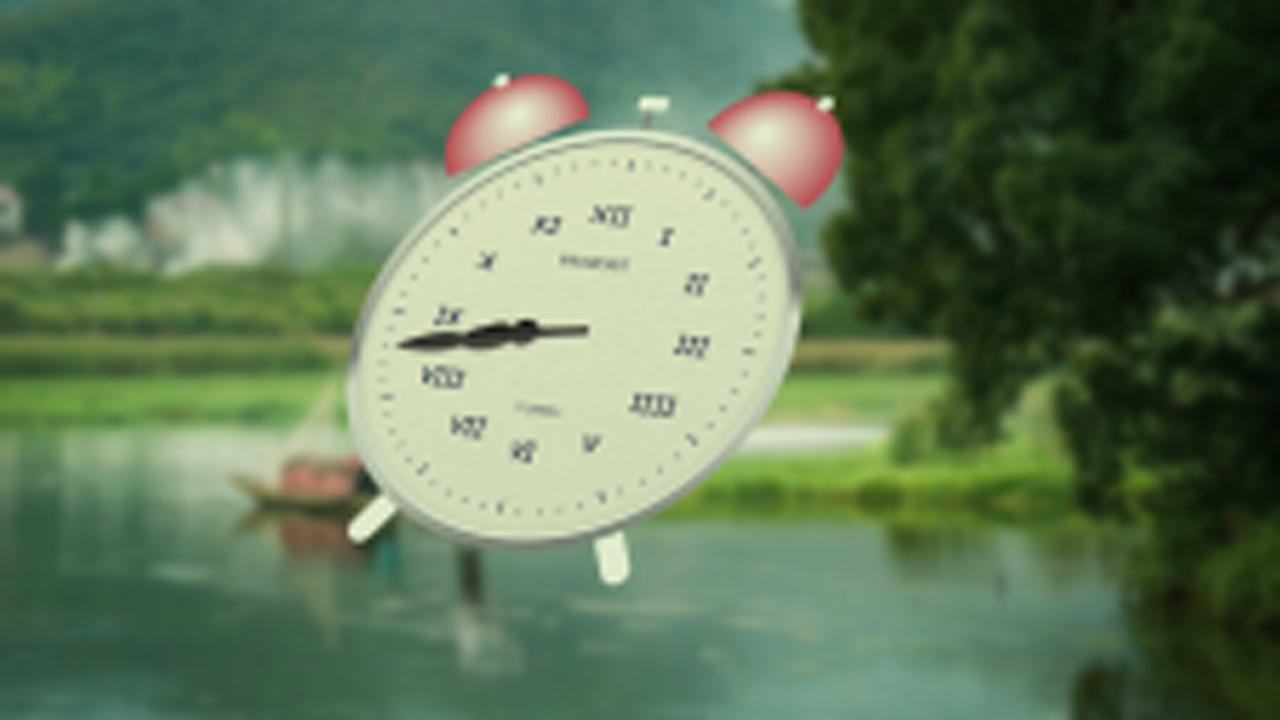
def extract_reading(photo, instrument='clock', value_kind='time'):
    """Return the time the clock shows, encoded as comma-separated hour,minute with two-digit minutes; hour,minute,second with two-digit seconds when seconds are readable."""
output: 8,43
